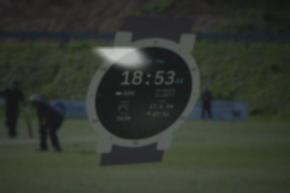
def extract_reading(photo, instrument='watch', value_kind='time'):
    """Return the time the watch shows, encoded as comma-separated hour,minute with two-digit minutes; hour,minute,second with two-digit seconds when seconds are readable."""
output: 18,53
